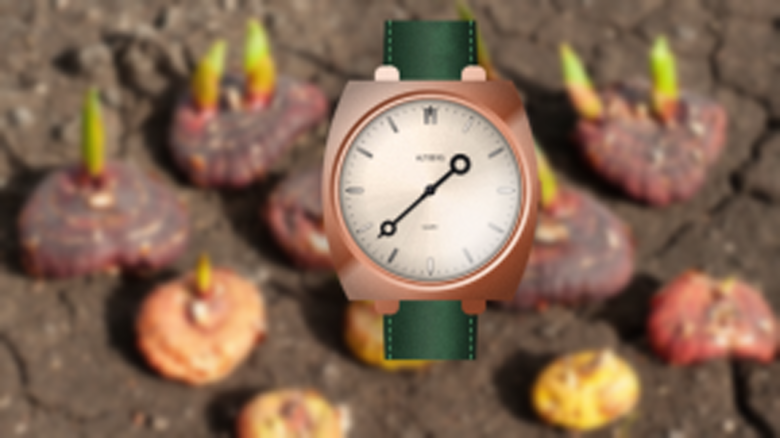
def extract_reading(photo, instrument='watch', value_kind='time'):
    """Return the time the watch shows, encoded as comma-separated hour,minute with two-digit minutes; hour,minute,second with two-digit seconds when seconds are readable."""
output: 1,38
